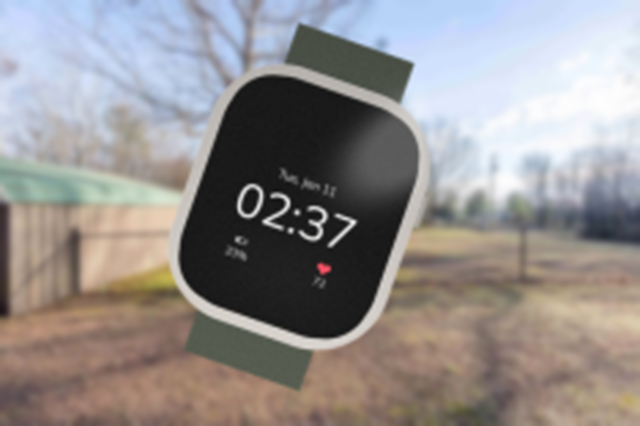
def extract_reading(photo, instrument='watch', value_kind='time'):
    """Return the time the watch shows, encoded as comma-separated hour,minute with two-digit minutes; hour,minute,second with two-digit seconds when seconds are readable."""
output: 2,37
